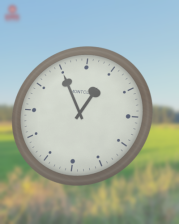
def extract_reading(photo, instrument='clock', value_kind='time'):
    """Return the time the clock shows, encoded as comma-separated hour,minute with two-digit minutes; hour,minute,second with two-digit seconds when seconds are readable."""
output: 12,55
